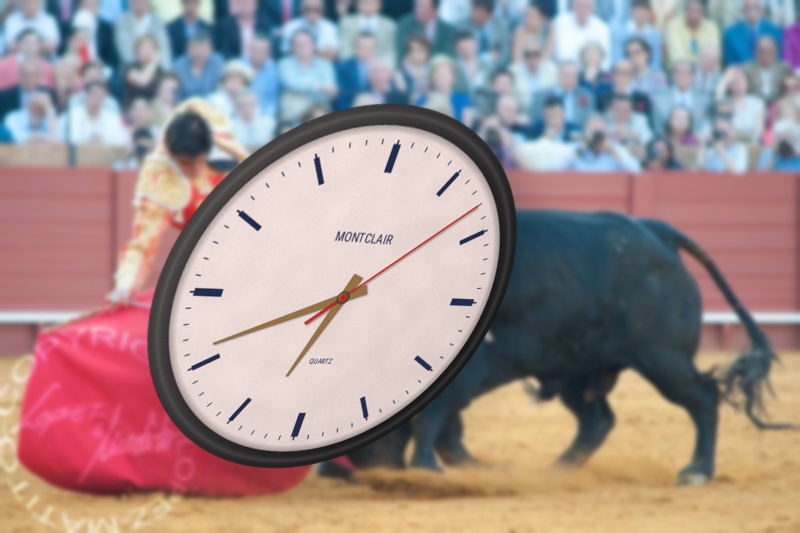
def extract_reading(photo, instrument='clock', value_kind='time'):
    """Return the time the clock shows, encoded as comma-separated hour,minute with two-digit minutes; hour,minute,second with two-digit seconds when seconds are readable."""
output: 6,41,08
